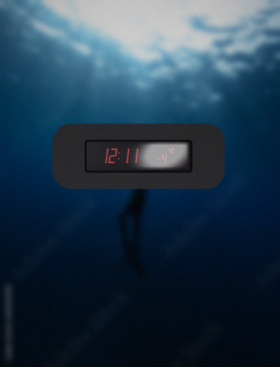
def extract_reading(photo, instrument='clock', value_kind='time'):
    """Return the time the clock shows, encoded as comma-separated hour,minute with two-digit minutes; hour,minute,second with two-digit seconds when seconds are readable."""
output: 12,11
